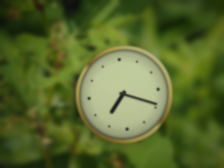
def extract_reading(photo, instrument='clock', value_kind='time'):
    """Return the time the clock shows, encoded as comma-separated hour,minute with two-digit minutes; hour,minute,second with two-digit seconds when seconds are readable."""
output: 7,19
